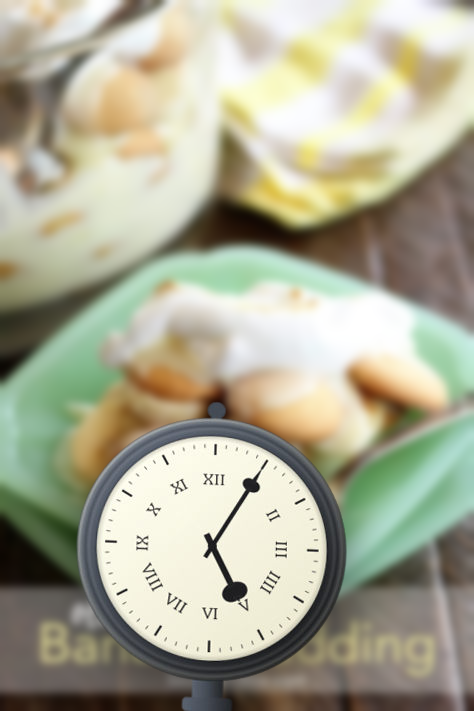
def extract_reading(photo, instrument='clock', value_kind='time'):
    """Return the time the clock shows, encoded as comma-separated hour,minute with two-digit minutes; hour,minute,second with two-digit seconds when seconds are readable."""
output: 5,05
